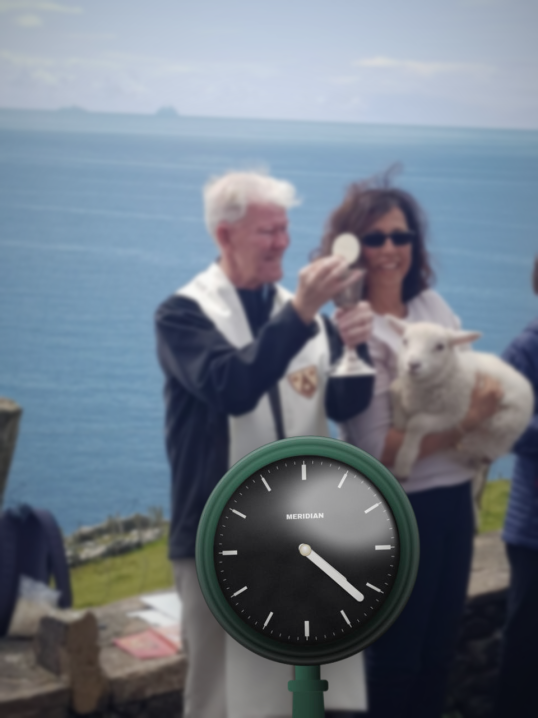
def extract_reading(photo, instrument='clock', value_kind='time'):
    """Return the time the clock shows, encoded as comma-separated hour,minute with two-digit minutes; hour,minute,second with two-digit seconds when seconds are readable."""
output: 4,22
